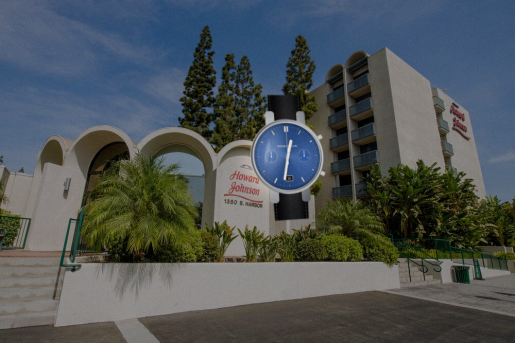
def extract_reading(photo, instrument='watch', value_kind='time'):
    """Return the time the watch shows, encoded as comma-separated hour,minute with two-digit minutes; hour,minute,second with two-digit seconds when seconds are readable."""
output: 12,32
